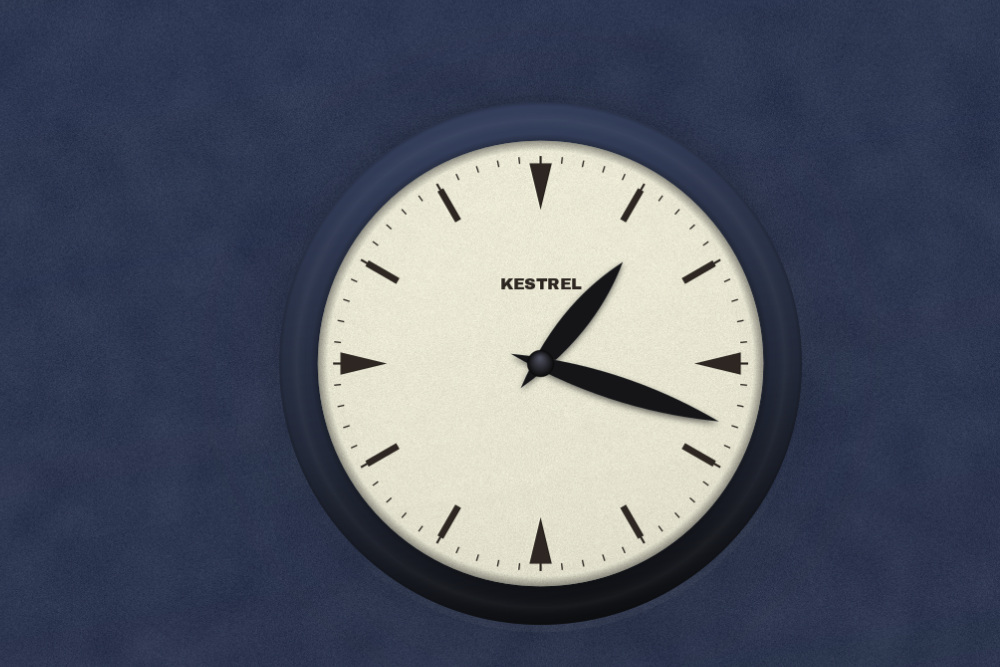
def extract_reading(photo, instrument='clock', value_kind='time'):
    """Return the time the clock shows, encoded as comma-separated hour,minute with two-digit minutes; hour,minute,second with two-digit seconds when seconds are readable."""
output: 1,18
